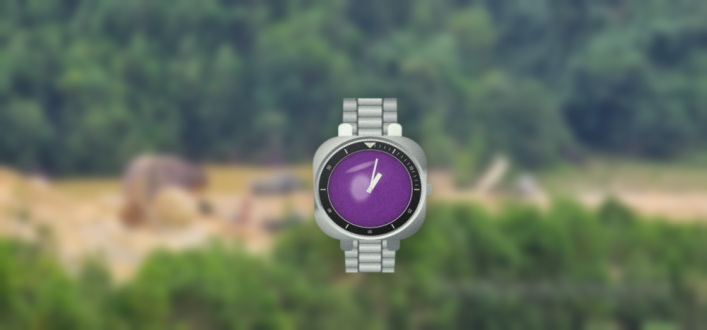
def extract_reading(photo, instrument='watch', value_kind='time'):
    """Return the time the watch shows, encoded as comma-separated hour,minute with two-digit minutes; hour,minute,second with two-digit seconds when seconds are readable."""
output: 1,02
